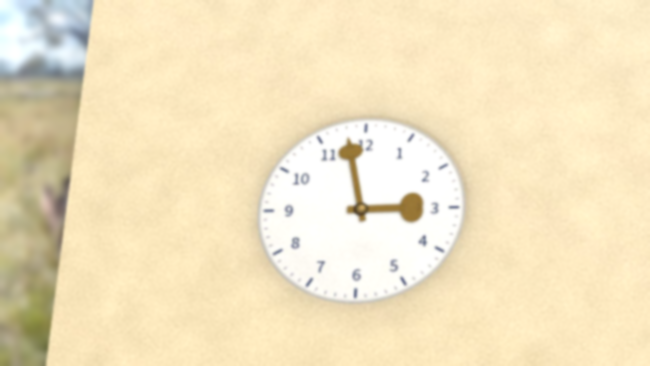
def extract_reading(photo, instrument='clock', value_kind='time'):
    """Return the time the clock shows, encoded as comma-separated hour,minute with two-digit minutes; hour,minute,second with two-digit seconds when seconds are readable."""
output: 2,58
